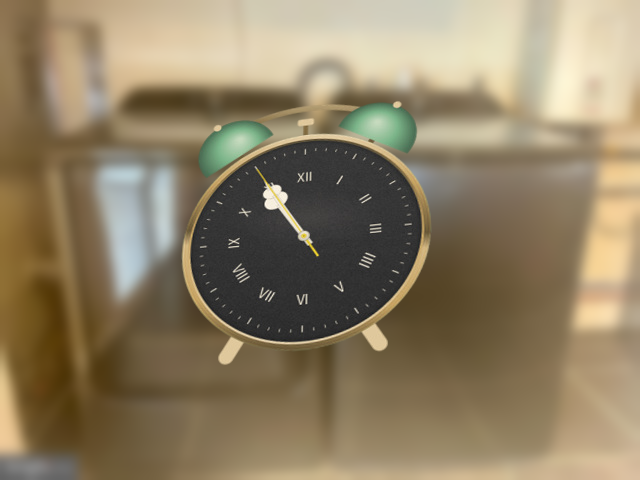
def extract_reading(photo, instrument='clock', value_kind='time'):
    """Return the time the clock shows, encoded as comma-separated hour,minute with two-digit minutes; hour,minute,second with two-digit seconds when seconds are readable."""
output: 10,54,55
